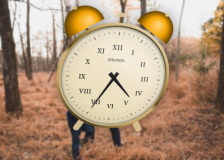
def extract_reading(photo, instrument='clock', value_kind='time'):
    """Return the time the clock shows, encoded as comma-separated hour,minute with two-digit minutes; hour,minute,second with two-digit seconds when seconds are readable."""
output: 4,35
